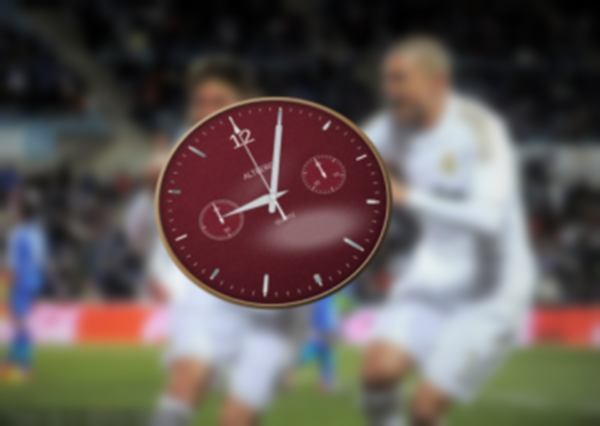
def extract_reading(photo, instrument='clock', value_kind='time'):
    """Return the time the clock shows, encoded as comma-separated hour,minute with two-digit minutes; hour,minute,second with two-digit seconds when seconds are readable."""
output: 9,05
